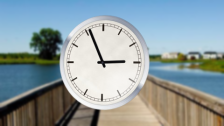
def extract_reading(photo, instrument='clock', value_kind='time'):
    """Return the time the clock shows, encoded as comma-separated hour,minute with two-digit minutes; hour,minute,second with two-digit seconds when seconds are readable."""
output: 2,56
